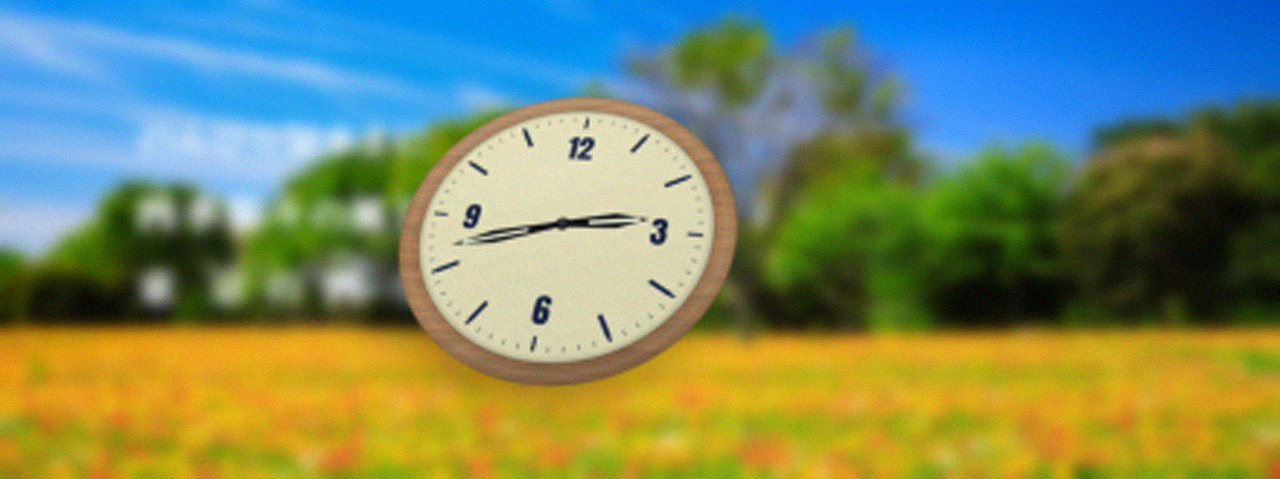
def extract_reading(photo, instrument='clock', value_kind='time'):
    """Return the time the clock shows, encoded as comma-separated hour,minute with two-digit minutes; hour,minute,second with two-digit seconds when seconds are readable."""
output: 2,42
